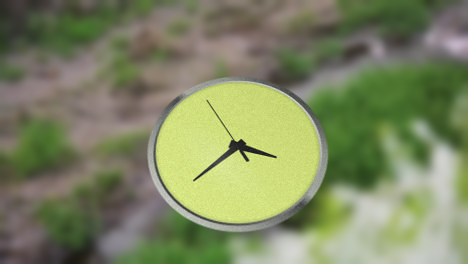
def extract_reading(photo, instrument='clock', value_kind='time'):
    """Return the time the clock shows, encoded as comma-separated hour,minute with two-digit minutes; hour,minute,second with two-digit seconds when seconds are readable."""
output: 3,37,55
